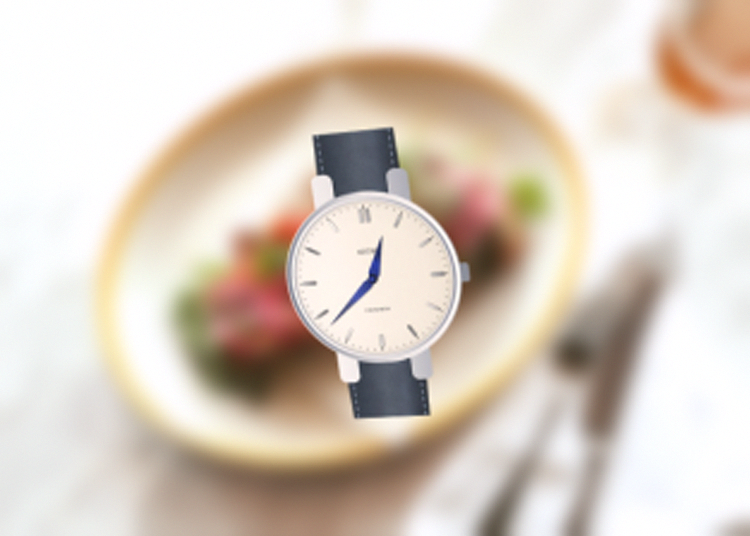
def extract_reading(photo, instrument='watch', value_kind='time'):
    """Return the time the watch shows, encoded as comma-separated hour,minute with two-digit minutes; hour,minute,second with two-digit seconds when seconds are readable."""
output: 12,38
